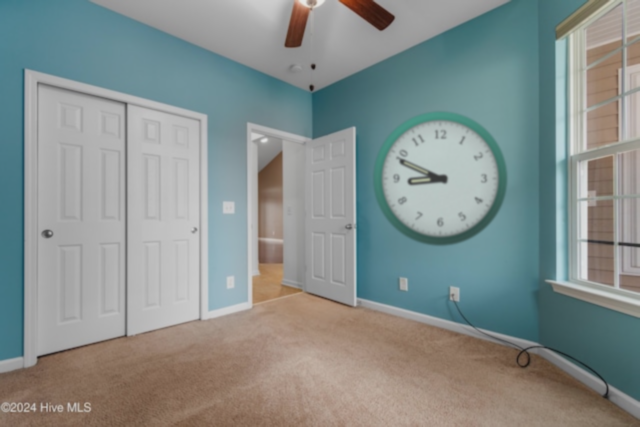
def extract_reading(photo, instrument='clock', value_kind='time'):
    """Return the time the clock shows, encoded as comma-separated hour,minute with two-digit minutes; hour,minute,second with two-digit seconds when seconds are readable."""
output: 8,49
